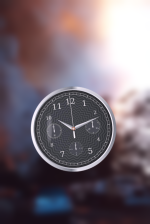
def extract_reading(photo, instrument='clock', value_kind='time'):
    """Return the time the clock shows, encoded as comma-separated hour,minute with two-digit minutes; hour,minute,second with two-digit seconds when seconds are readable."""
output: 10,12
